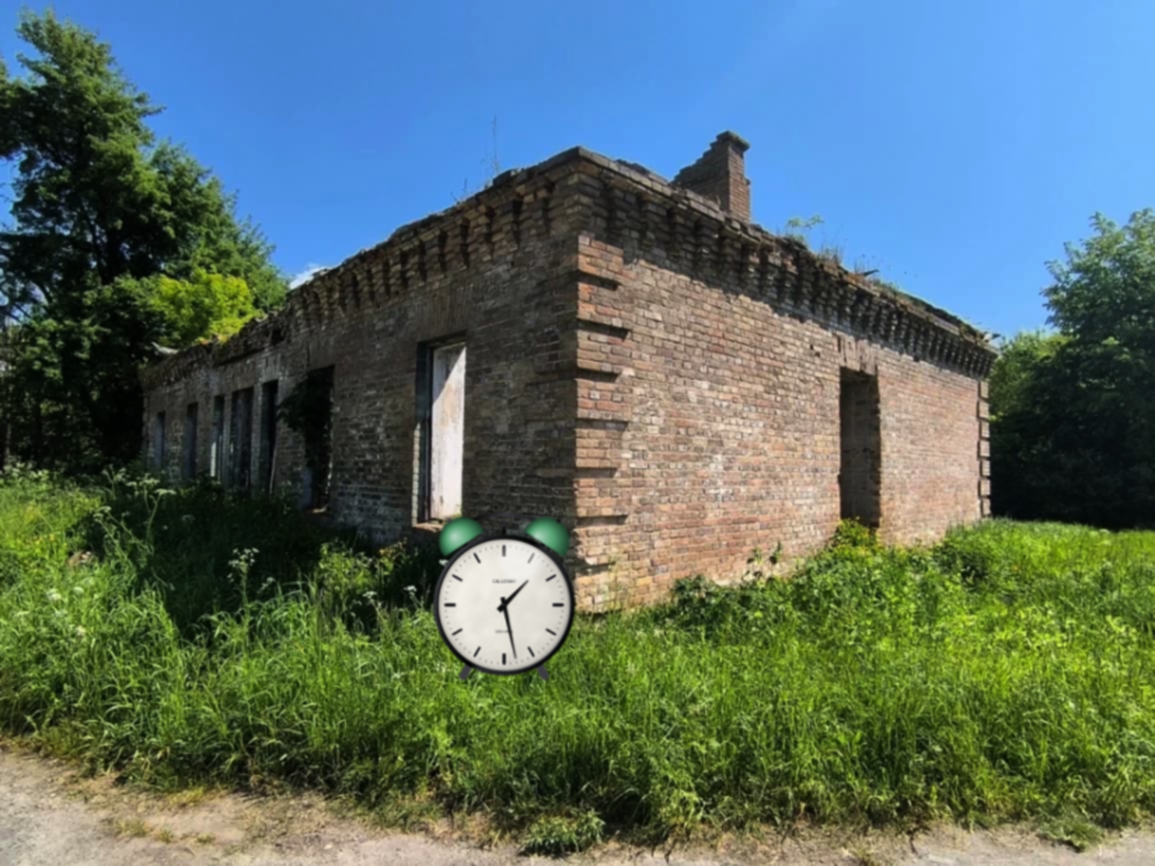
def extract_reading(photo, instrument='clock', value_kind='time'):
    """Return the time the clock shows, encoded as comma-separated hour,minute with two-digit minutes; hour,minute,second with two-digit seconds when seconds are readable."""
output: 1,28
